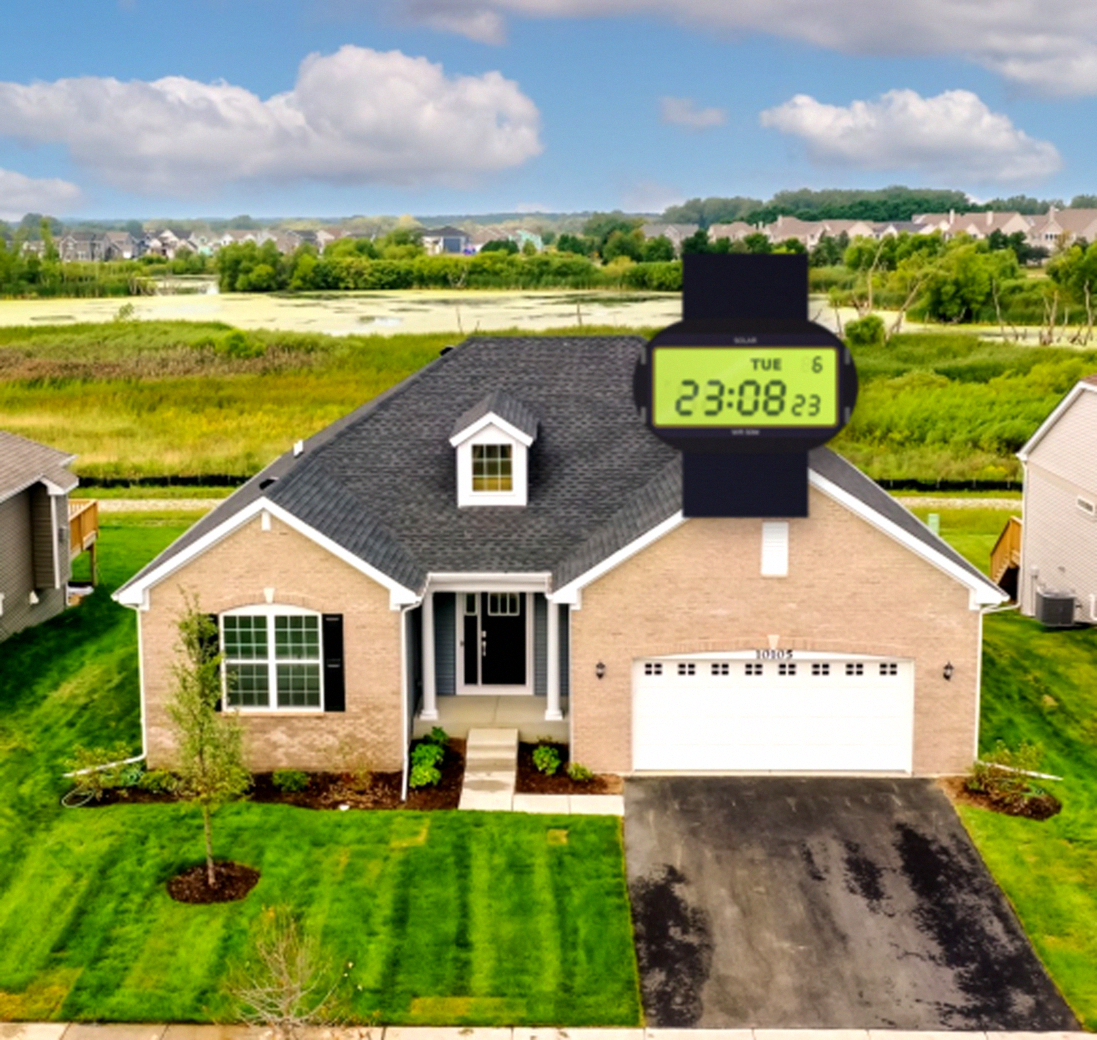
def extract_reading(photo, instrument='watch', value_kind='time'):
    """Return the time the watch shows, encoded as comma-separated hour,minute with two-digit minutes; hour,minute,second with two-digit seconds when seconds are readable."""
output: 23,08,23
